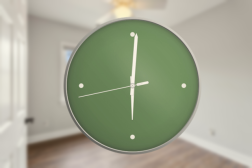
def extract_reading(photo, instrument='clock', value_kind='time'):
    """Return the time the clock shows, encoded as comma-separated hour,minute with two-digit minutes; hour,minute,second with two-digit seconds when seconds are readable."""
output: 6,00,43
